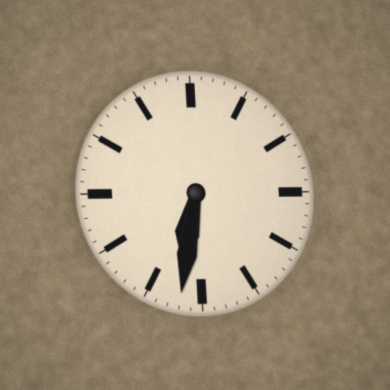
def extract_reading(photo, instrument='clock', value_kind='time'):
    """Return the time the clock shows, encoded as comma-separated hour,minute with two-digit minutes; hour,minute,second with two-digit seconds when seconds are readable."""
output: 6,32
